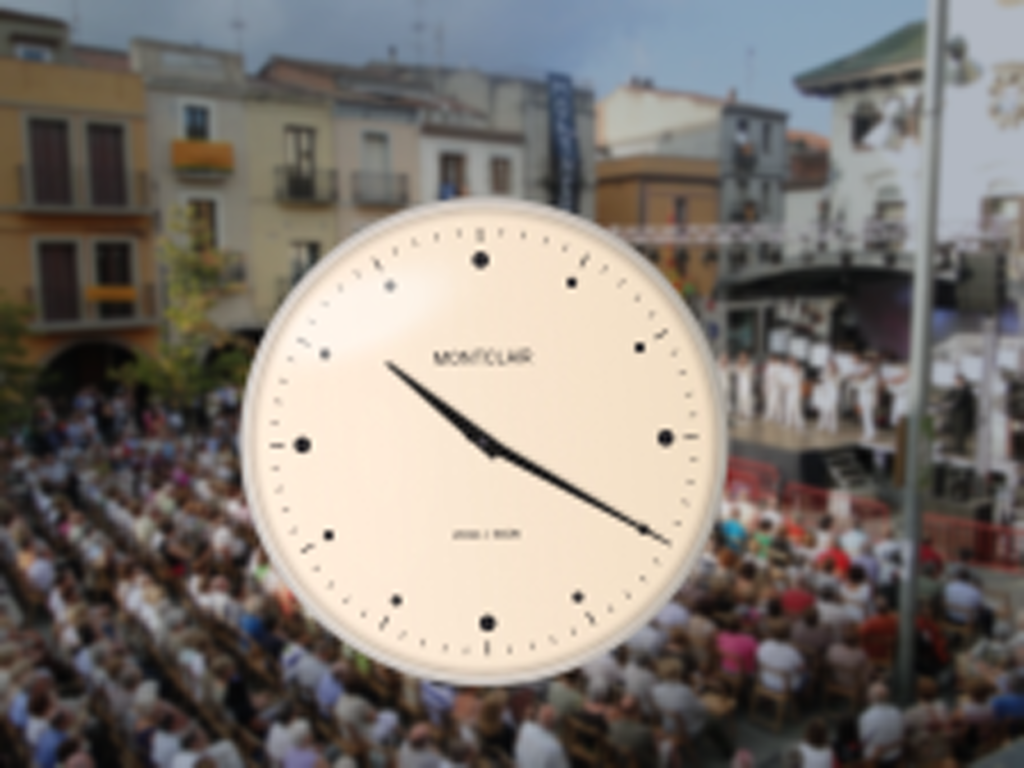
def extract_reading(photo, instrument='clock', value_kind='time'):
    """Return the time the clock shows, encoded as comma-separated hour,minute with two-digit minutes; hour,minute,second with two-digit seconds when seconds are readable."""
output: 10,20
